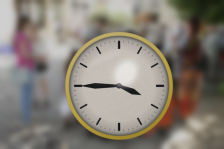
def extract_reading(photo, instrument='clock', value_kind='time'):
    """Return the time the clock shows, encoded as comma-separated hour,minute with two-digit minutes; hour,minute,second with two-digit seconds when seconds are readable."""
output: 3,45
